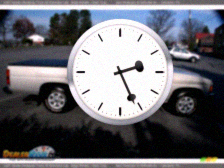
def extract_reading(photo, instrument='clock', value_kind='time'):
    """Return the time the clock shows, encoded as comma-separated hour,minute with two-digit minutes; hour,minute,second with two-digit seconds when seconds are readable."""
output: 2,26
